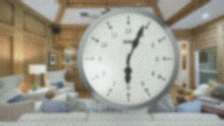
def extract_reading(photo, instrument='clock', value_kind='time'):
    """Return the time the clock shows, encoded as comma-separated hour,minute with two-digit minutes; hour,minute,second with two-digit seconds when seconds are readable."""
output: 6,04
